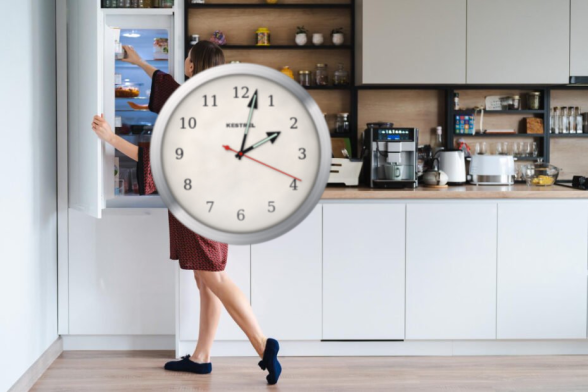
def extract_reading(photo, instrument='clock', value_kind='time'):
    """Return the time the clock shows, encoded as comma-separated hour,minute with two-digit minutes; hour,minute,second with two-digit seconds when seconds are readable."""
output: 2,02,19
